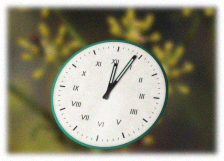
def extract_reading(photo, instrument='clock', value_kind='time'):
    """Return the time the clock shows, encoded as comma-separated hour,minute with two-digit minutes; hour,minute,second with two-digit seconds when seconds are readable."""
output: 12,04
